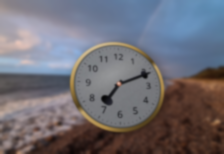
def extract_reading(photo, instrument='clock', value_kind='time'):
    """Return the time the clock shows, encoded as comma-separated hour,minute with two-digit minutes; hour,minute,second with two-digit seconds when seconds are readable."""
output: 7,11
